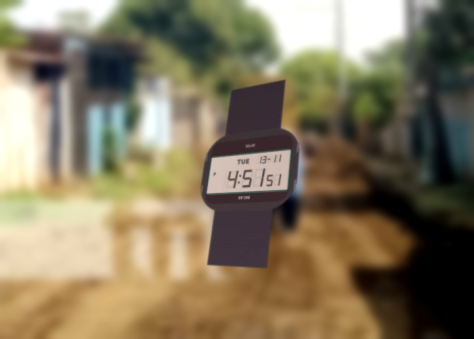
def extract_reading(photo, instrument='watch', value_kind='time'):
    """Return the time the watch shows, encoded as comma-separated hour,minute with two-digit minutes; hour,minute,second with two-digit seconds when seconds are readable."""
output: 4,51,51
